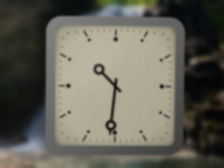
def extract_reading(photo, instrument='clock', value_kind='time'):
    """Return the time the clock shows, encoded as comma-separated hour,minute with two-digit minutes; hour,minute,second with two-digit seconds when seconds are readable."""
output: 10,31
